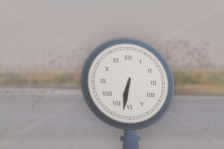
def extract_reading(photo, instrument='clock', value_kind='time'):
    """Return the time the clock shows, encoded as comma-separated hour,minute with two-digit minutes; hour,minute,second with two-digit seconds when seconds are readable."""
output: 6,32
